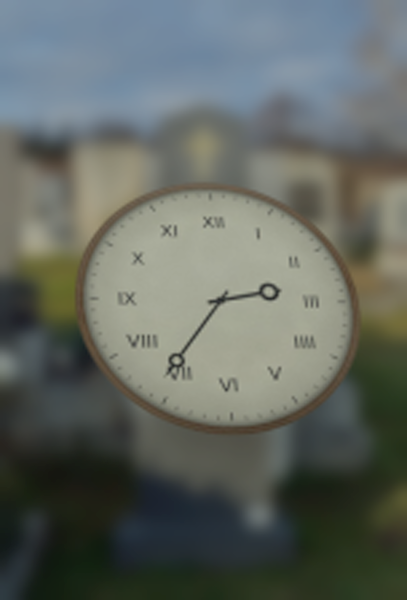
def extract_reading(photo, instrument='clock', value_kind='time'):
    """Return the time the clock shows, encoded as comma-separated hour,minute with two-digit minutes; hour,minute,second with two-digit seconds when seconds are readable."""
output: 2,36
